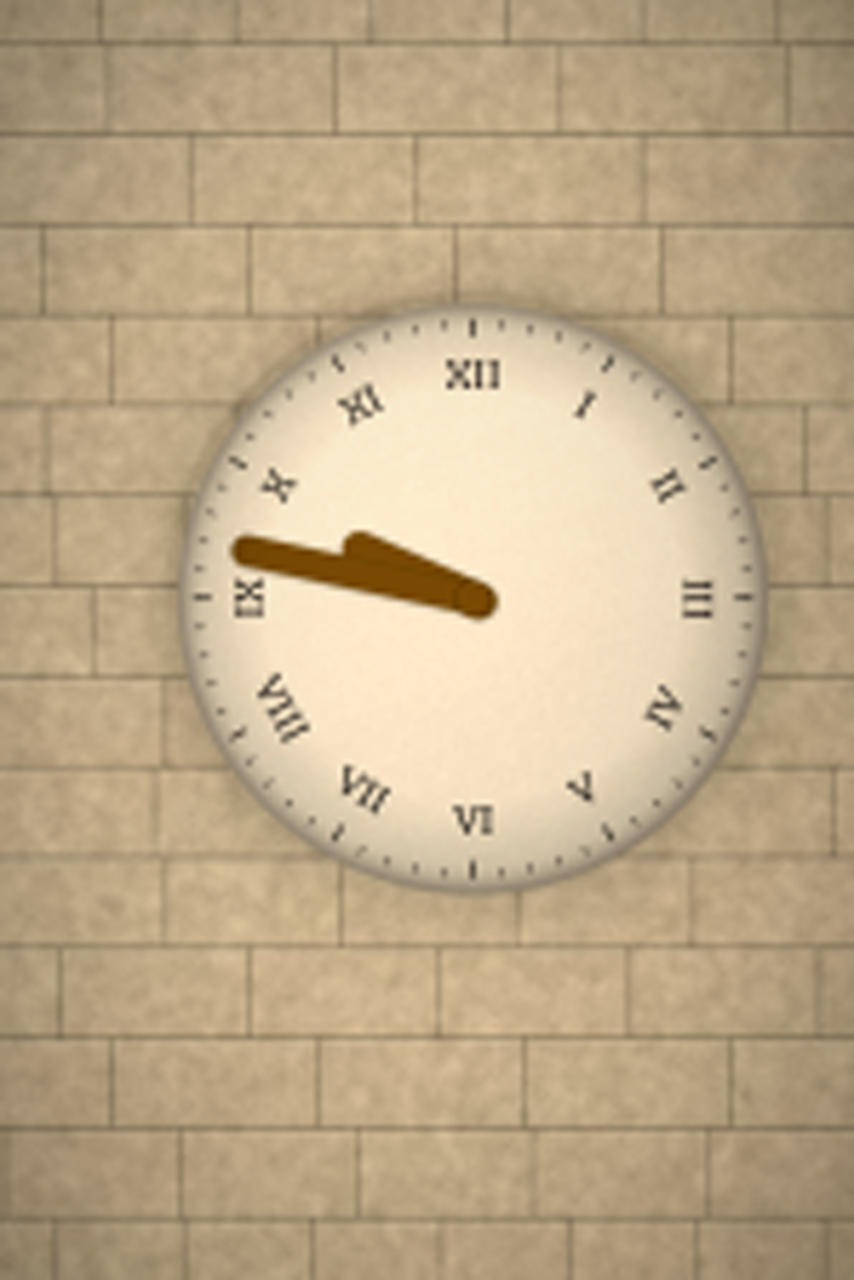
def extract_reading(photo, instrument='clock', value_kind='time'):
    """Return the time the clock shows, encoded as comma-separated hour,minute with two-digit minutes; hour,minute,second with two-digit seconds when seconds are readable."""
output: 9,47
